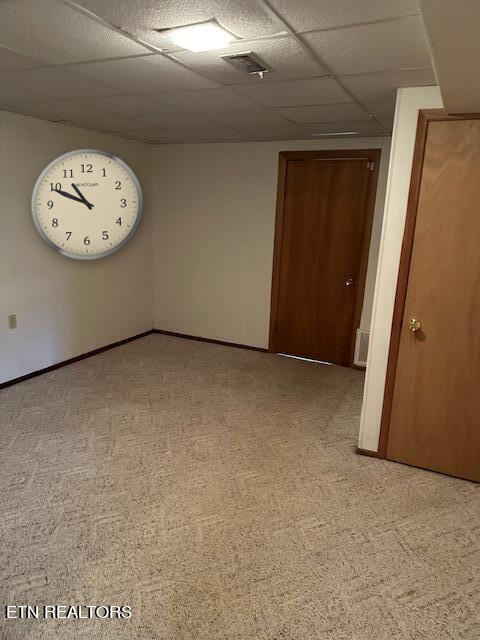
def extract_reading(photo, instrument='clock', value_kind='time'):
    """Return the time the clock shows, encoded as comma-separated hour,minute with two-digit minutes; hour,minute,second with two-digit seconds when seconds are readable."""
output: 10,49
